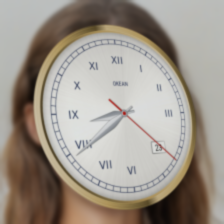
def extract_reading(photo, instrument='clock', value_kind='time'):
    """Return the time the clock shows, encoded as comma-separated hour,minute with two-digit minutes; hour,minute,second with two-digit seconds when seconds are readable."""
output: 8,39,22
